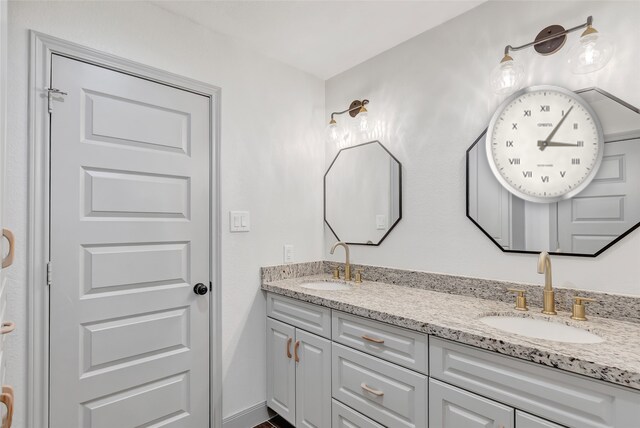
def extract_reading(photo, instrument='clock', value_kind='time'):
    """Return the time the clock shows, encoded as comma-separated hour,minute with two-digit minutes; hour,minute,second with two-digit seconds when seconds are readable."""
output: 3,06
